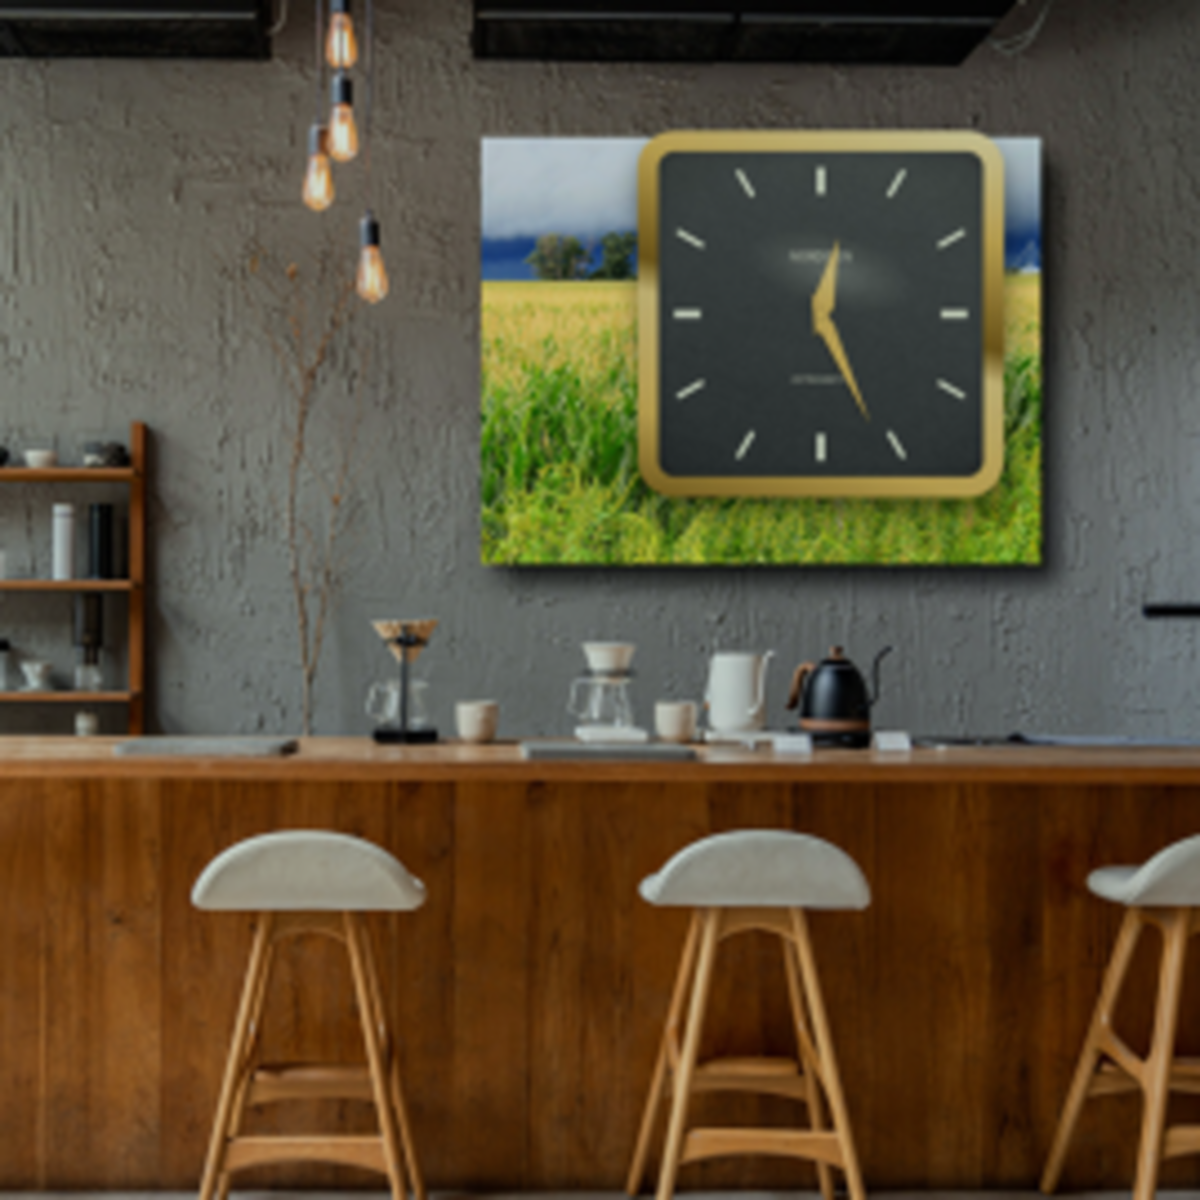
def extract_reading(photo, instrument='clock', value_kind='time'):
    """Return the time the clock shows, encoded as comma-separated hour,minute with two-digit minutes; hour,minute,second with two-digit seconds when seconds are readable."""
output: 12,26
